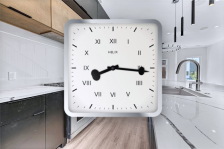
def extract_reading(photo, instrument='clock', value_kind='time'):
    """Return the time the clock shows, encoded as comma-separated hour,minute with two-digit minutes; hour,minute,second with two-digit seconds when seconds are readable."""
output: 8,16
